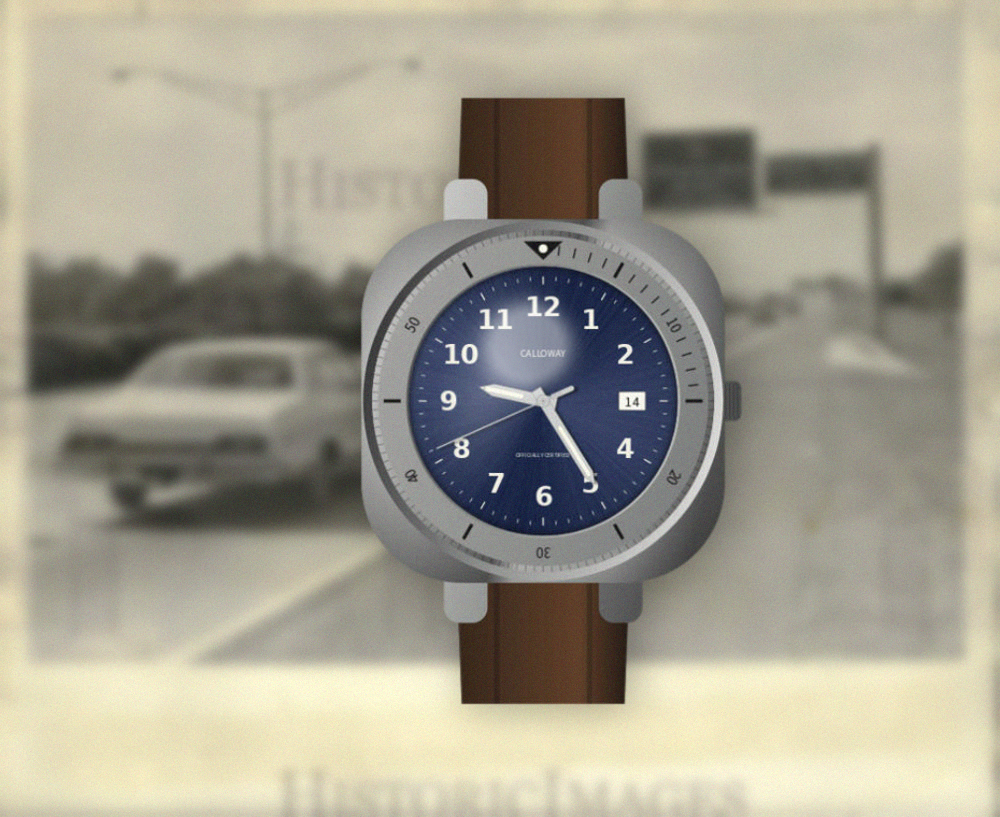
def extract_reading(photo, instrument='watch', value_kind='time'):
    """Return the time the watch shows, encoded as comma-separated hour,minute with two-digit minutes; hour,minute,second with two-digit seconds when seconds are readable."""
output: 9,24,41
